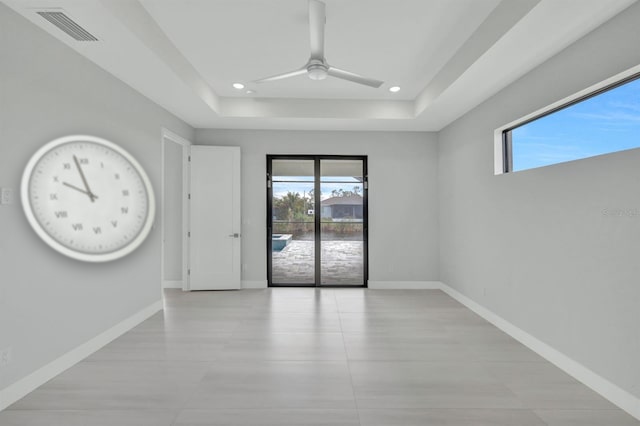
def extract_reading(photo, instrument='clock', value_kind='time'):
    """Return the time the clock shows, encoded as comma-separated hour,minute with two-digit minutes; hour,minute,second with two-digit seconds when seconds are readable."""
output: 9,58
